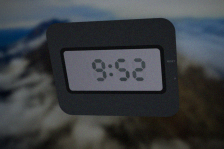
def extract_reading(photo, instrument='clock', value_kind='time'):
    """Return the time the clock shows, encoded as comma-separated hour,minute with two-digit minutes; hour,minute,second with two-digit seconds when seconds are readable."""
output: 9,52
